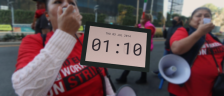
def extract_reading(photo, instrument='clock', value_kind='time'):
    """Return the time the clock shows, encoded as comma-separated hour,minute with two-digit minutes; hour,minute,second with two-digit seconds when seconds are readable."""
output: 1,10
